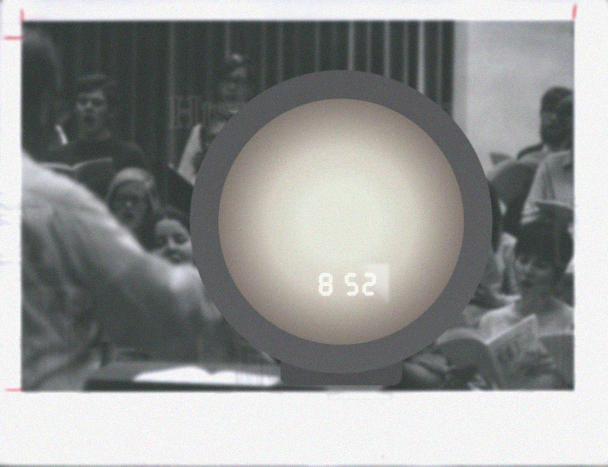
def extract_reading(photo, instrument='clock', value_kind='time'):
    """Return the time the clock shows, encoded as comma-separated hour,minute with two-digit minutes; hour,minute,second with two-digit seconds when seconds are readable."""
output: 8,52
